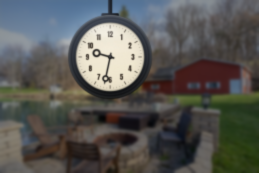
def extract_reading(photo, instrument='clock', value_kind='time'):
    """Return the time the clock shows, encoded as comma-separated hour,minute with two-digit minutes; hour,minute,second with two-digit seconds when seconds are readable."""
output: 9,32
